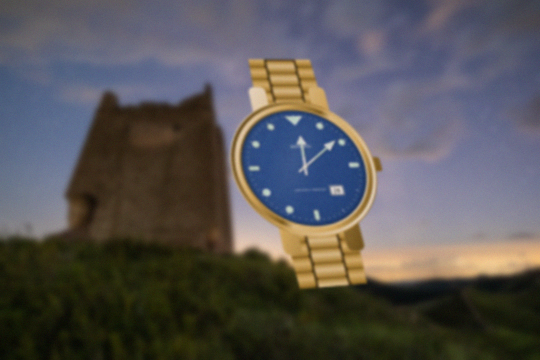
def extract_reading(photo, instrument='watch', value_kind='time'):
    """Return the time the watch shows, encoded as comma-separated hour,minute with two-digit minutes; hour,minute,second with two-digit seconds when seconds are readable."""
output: 12,09
